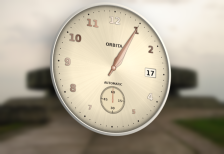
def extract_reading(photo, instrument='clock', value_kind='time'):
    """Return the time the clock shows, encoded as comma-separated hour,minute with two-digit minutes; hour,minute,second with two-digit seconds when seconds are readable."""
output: 1,05
